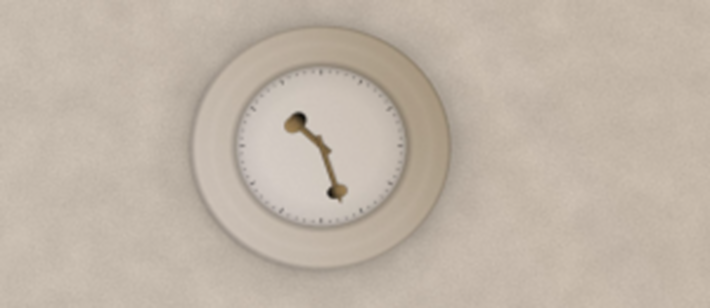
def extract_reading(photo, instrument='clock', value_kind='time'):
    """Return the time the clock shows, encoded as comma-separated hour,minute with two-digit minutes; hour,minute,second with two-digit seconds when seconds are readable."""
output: 10,27
